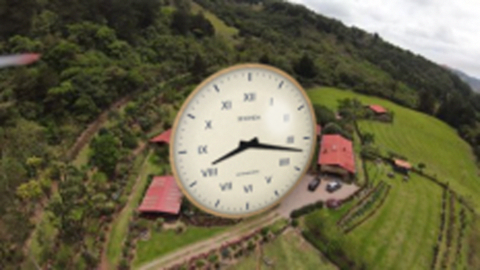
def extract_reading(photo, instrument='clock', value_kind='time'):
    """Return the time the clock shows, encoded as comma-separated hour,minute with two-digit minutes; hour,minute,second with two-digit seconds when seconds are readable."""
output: 8,17
